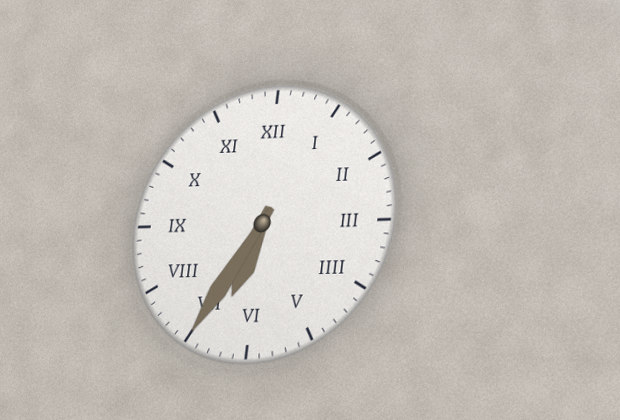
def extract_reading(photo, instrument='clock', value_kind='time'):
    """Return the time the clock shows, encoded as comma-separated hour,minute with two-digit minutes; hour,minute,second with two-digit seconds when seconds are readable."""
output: 6,35
